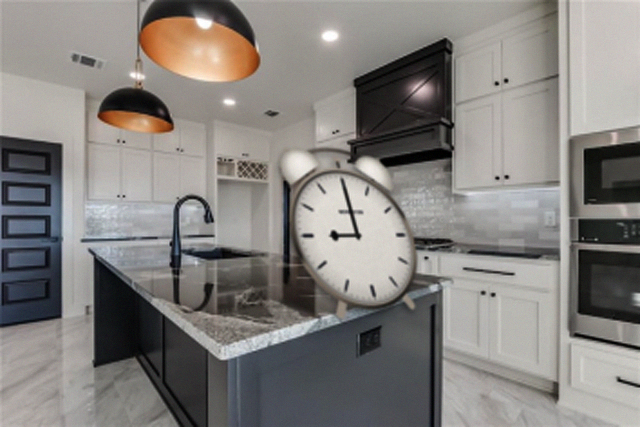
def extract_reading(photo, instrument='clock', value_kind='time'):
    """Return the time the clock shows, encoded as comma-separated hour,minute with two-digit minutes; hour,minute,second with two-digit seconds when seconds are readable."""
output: 9,00
